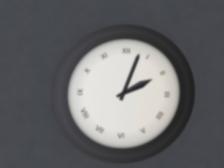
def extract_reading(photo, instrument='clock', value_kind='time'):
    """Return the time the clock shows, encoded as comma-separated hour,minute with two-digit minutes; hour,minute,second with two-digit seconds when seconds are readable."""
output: 2,03
